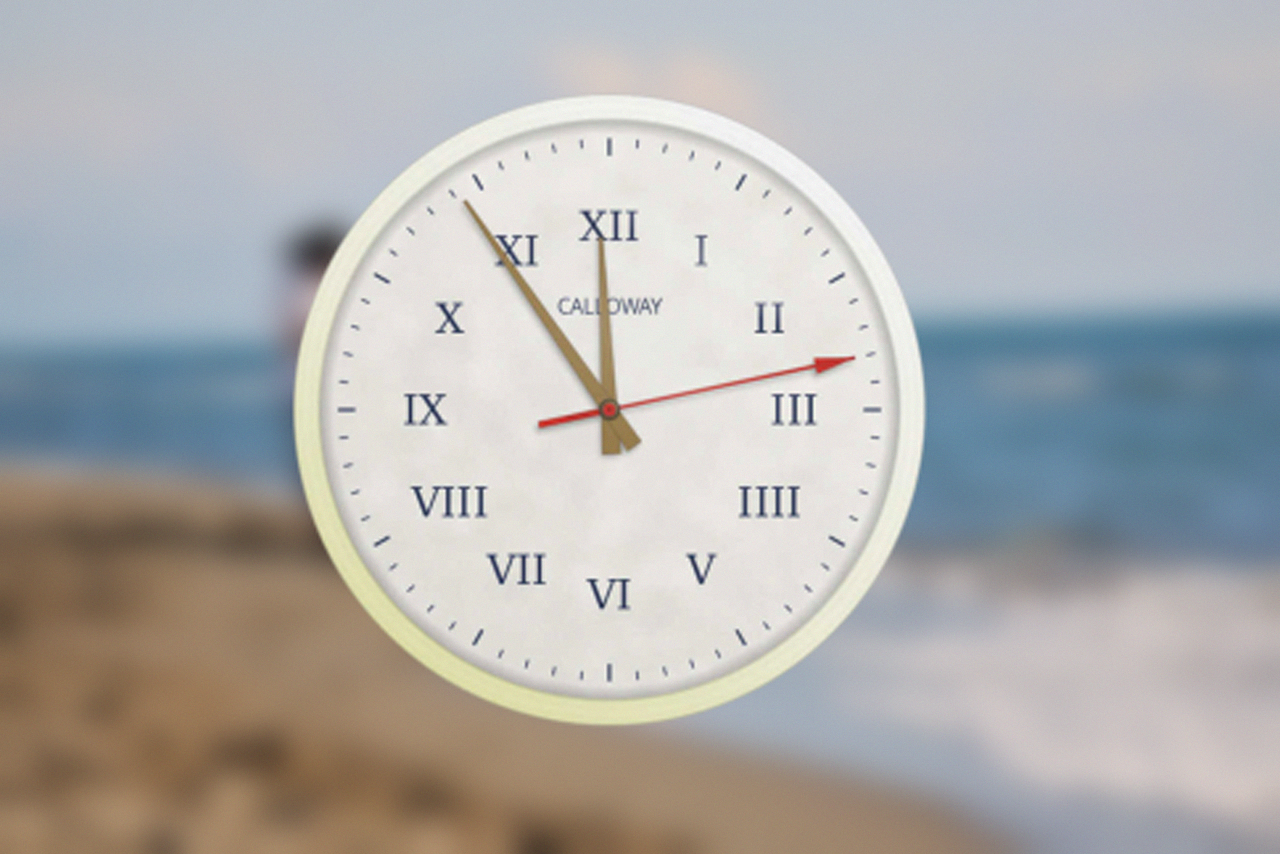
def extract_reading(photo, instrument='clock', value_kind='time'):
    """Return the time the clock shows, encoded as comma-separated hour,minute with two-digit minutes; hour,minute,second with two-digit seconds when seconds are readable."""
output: 11,54,13
